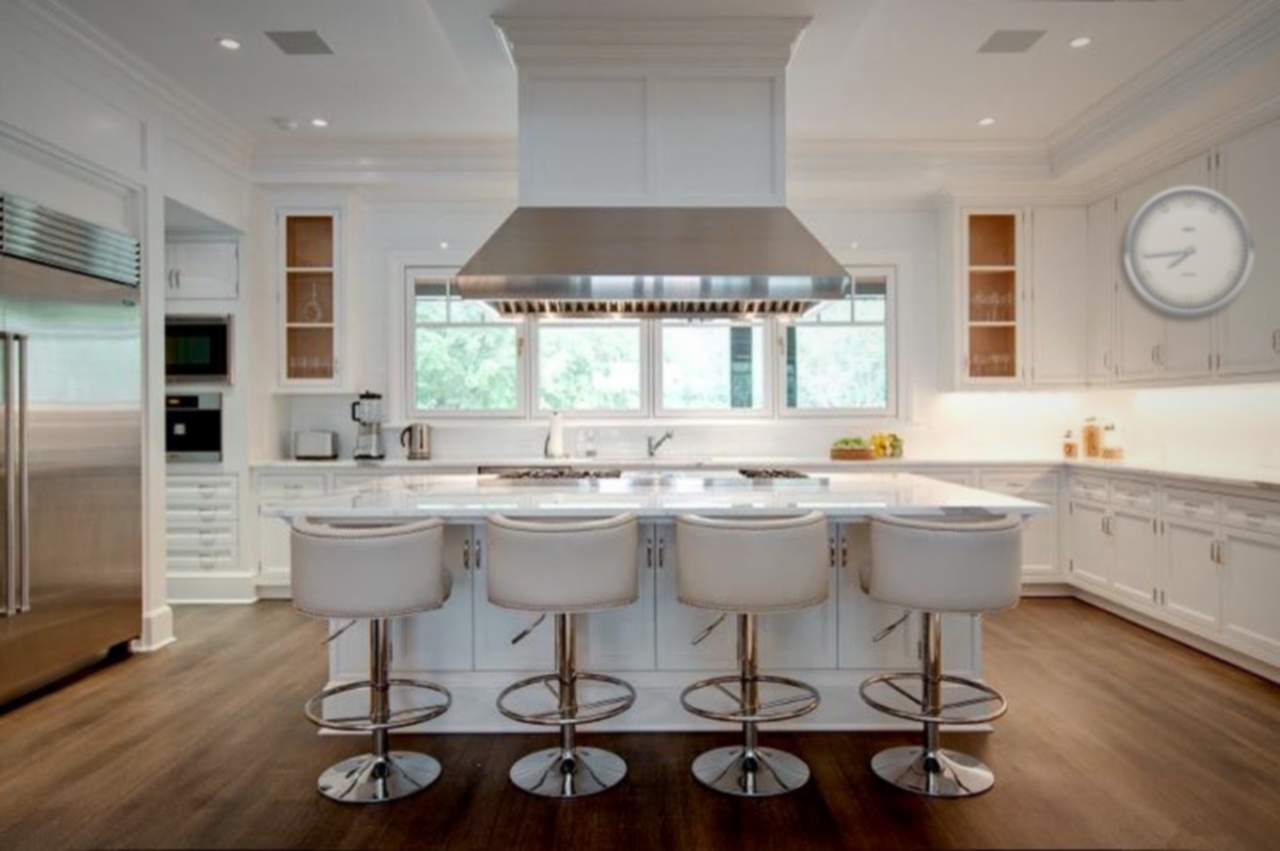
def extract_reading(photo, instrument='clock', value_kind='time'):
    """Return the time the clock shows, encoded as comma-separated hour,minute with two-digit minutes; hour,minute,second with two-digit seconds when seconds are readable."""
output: 7,44
